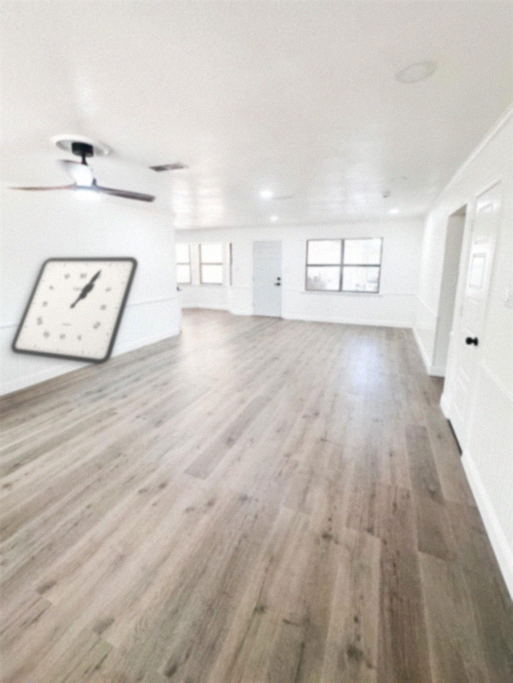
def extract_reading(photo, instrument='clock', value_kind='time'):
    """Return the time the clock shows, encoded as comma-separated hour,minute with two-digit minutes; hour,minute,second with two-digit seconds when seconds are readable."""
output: 1,04
